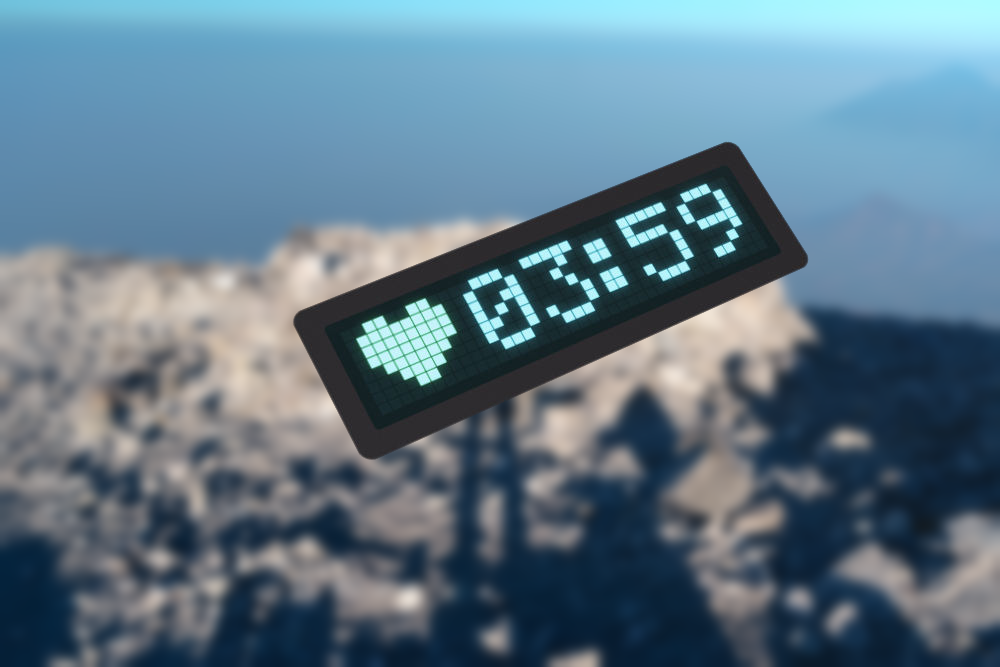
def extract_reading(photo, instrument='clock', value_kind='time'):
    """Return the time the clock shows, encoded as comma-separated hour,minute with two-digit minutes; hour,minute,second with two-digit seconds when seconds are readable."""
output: 3,59
